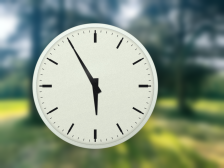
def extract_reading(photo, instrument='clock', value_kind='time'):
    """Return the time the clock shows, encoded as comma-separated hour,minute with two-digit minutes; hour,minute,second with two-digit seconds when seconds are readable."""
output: 5,55
